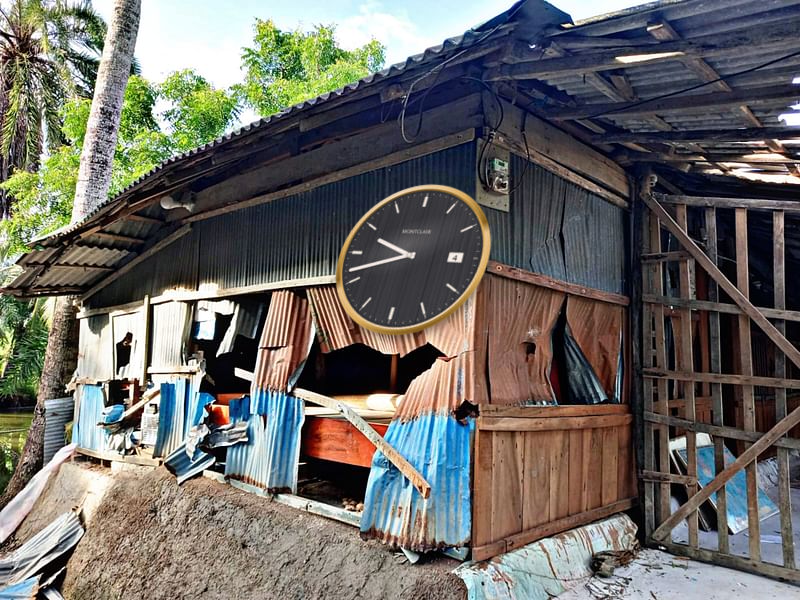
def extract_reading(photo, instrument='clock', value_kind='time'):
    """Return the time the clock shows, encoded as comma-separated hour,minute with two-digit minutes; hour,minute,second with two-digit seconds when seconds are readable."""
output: 9,42
